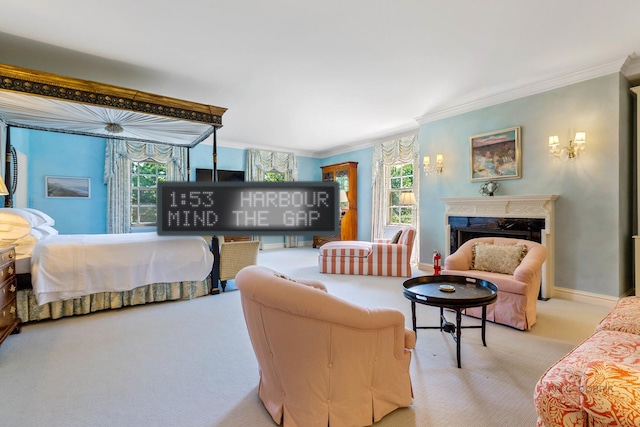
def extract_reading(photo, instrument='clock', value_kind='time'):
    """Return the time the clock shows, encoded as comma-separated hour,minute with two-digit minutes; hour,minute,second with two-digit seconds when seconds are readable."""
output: 1,53
